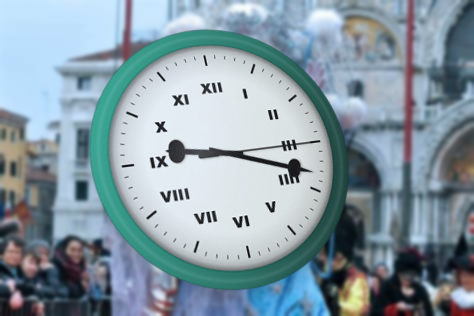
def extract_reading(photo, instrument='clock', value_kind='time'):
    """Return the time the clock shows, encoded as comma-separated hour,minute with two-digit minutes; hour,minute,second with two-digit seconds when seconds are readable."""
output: 9,18,15
